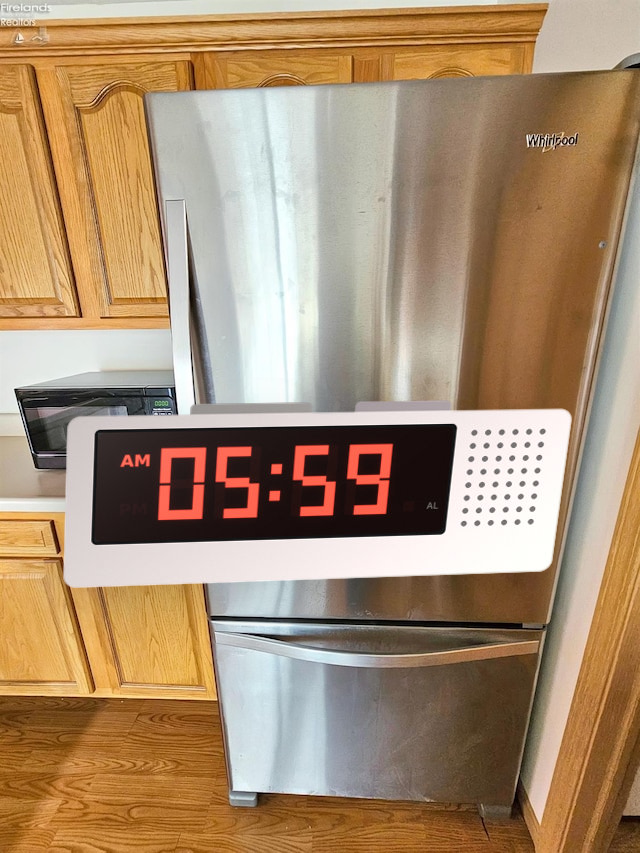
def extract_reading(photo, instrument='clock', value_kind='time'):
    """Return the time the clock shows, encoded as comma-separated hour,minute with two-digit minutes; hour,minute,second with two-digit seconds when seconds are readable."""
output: 5,59
